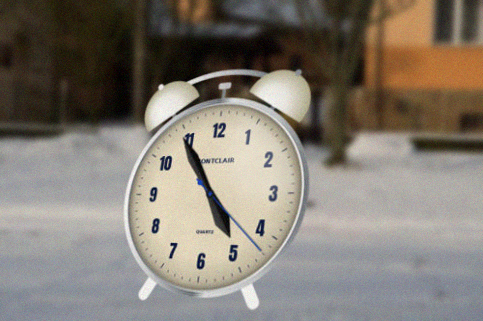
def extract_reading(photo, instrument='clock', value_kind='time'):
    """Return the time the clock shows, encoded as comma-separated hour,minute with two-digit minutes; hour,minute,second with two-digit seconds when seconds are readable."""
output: 4,54,22
